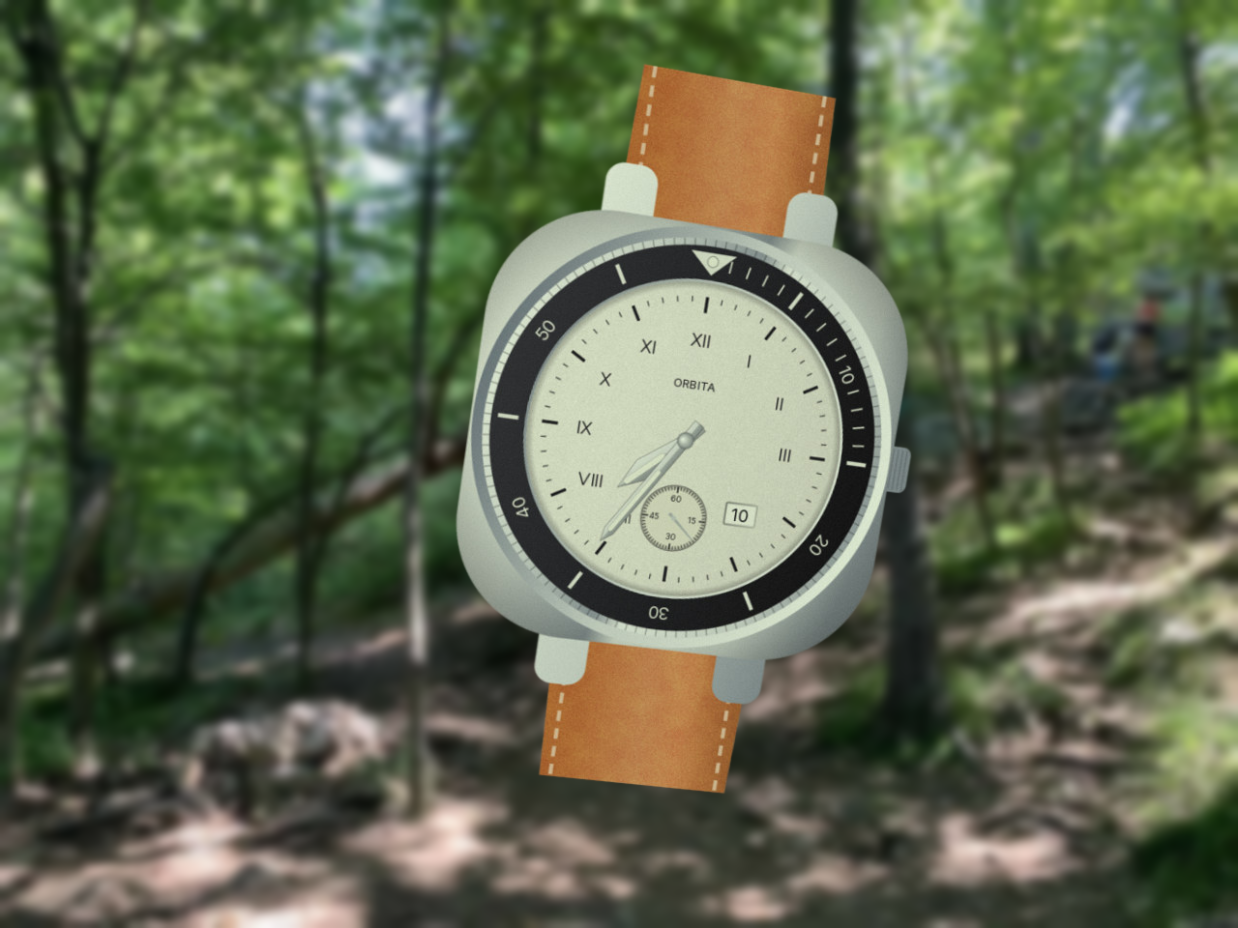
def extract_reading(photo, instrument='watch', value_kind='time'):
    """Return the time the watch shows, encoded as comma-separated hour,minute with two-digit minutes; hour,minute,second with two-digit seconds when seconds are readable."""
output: 7,35,22
